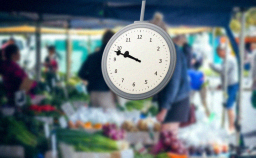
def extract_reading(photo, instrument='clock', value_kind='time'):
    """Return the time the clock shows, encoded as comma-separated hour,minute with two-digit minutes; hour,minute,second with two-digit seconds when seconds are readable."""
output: 9,48
